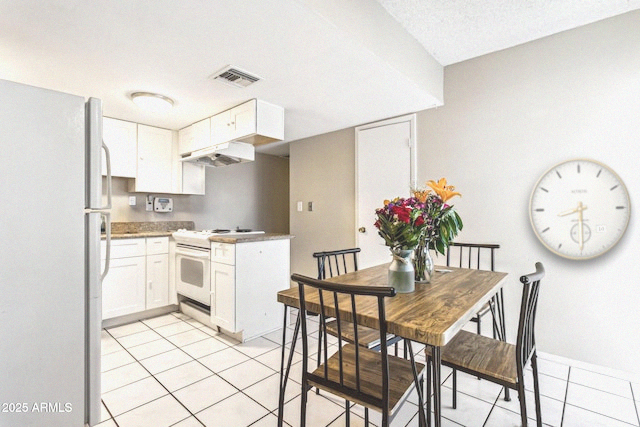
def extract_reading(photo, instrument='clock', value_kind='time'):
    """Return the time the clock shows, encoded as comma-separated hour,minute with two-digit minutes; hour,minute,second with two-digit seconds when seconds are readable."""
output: 8,30
